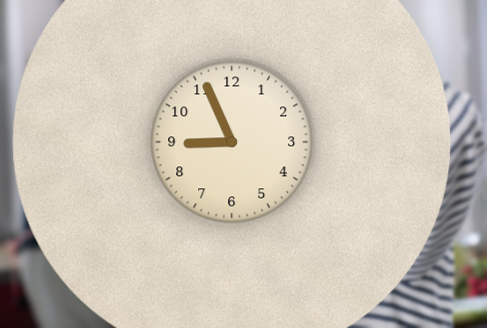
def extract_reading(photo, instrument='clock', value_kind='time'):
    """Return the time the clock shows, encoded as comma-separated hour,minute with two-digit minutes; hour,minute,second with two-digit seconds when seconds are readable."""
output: 8,56
